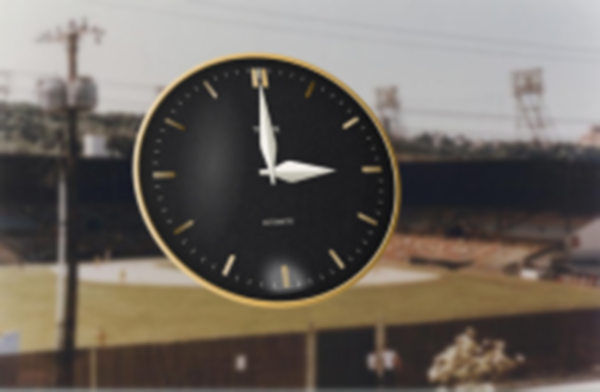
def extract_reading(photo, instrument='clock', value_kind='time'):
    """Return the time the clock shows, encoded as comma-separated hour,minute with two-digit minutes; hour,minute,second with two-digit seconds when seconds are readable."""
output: 3,00
